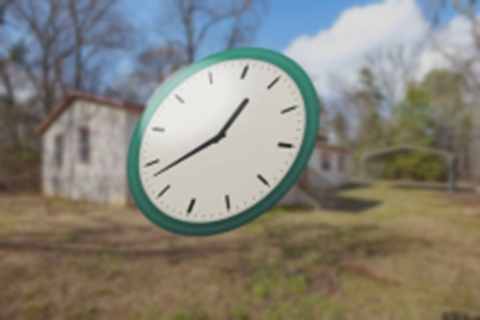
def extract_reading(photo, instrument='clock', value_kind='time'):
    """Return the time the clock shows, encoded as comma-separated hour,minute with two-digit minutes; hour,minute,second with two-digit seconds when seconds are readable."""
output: 12,38
